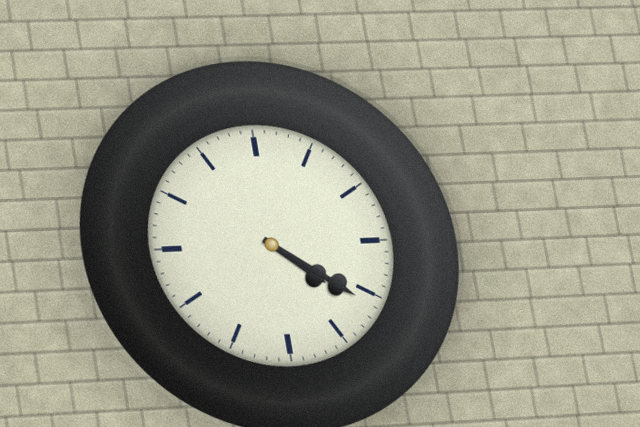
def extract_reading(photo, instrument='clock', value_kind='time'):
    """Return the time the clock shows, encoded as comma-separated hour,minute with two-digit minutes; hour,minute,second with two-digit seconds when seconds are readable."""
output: 4,21
